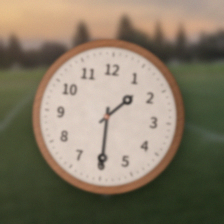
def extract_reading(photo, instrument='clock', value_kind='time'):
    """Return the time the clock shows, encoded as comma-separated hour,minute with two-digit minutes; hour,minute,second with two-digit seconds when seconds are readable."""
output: 1,30
